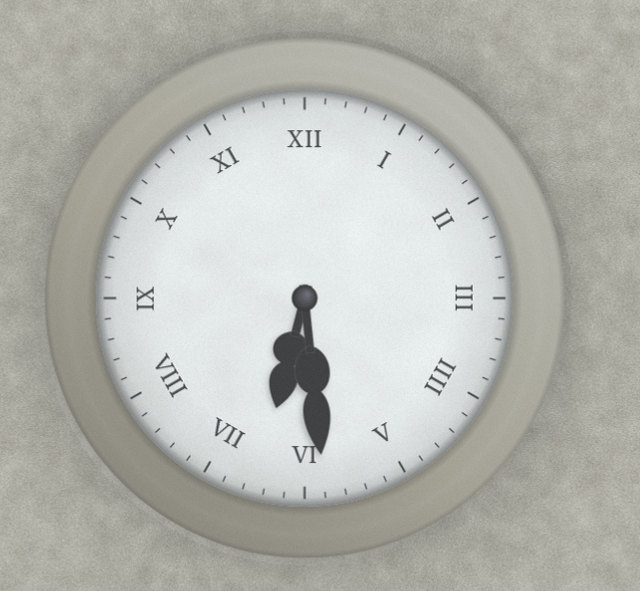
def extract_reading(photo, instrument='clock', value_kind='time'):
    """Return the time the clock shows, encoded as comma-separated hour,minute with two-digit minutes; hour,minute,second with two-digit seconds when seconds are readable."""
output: 6,29
